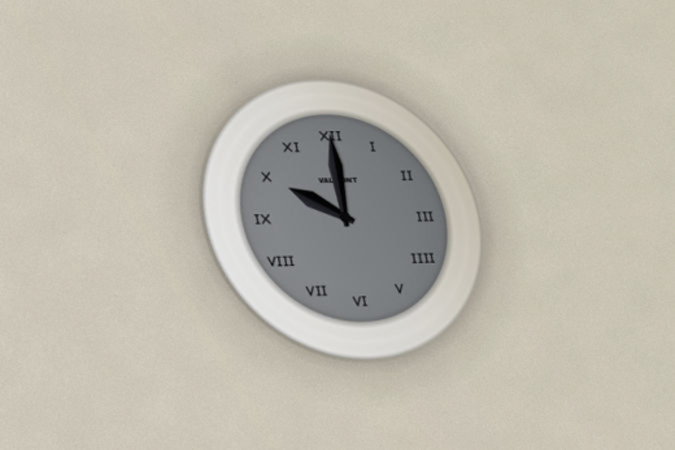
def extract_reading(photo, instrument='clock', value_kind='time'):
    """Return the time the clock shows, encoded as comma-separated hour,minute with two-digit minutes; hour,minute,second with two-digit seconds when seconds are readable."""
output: 10,00
